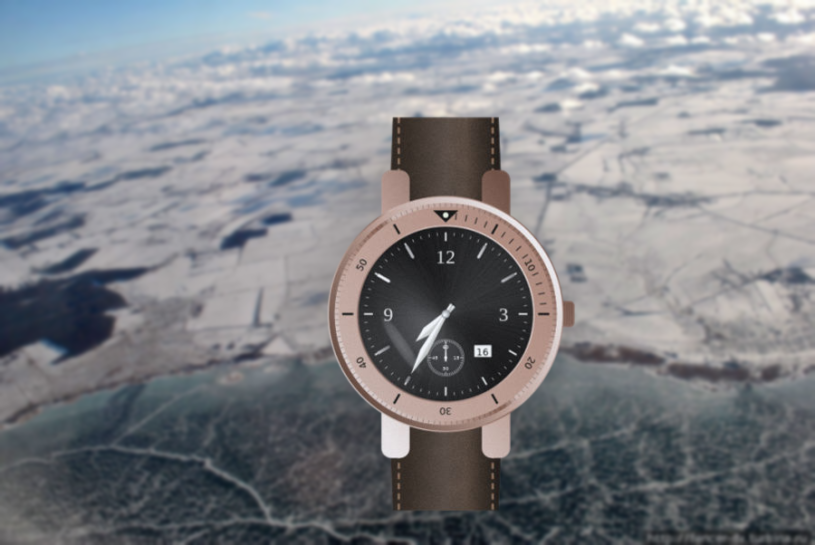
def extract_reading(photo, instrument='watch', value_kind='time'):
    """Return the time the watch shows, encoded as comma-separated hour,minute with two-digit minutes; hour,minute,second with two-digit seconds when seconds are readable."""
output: 7,35
